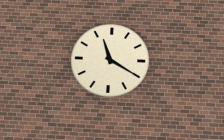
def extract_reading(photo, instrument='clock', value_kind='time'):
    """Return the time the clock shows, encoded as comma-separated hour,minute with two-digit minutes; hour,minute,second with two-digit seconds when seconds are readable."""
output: 11,20
